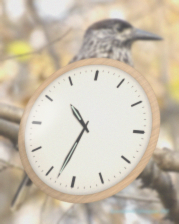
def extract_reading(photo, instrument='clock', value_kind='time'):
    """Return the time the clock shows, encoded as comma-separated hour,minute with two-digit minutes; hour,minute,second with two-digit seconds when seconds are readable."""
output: 10,33
